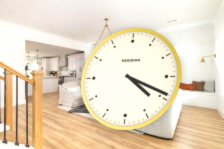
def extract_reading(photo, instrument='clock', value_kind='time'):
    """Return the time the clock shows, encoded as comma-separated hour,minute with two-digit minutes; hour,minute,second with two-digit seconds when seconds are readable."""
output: 4,19
